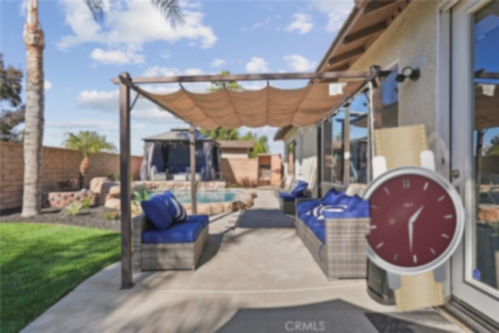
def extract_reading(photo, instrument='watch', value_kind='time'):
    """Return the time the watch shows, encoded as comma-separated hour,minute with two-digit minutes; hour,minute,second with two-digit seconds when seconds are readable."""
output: 1,31
